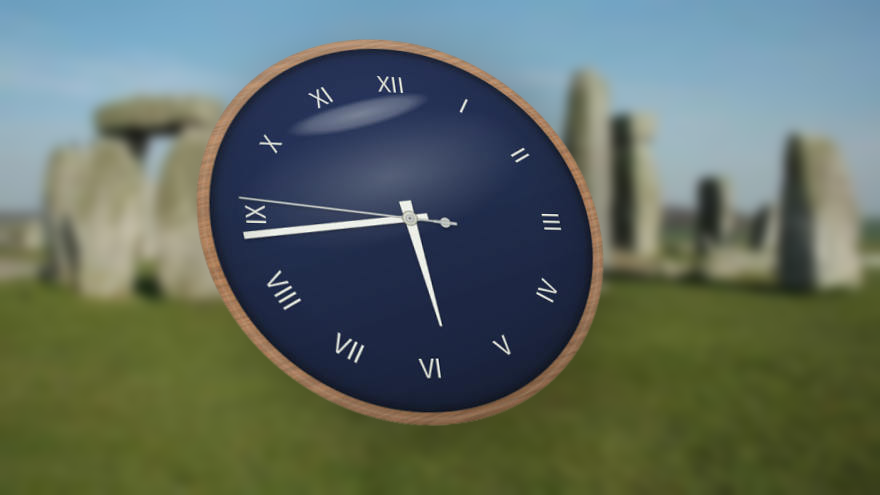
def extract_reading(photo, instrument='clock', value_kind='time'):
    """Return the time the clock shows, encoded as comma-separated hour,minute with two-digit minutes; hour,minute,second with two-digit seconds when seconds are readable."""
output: 5,43,46
